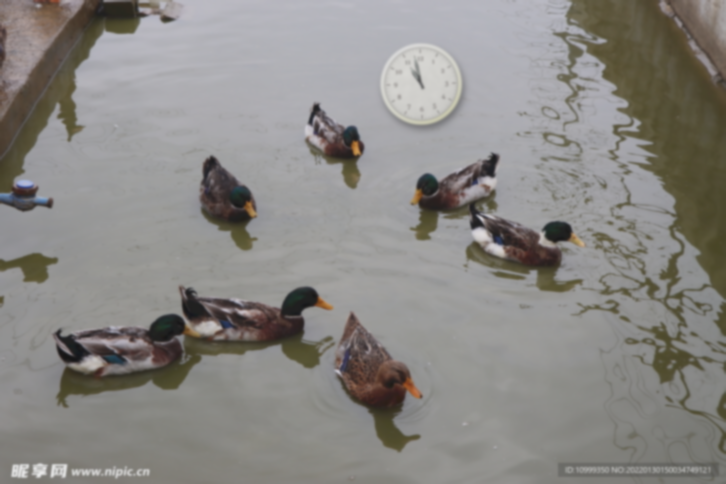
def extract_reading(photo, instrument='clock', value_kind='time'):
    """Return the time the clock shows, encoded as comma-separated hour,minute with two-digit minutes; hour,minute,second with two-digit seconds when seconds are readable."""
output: 10,58
